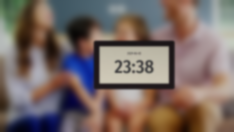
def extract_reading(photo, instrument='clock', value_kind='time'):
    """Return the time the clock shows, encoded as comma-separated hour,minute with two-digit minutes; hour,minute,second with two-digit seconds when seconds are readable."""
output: 23,38
